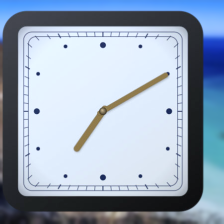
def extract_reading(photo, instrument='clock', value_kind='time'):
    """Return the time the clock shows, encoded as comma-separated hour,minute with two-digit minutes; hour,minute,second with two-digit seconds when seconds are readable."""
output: 7,10
